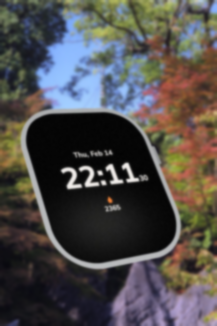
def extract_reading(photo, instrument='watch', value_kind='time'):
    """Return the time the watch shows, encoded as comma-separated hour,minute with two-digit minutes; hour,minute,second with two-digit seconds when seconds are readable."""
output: 22,11
